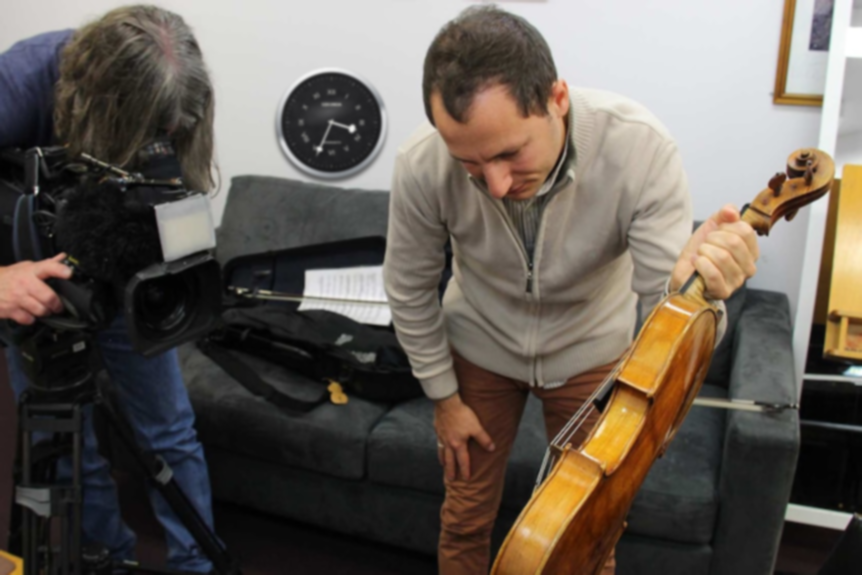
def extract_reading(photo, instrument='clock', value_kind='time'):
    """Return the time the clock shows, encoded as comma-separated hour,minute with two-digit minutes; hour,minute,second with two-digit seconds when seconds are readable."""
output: 3,34
